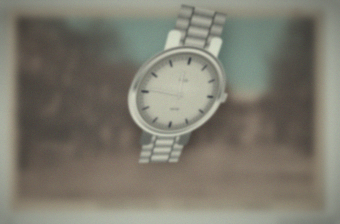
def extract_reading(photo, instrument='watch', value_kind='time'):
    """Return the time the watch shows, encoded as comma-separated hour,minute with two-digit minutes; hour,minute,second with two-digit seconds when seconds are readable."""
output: 11,46
